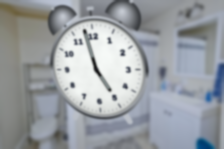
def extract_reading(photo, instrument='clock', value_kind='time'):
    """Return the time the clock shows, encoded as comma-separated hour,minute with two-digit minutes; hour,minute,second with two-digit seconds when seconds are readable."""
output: 4,58
